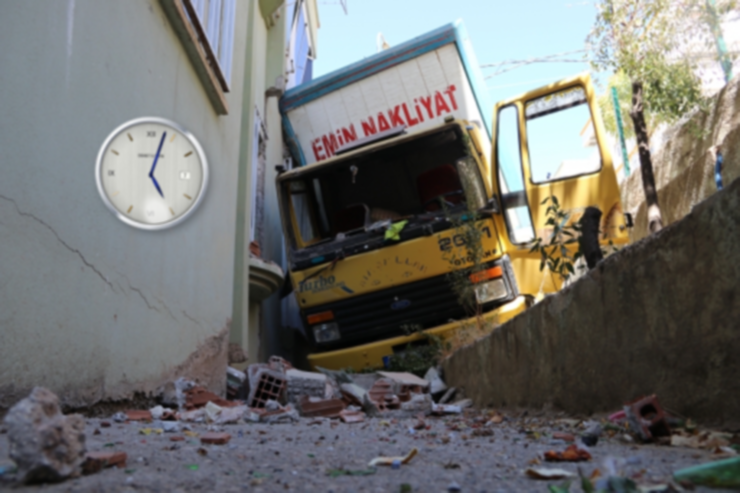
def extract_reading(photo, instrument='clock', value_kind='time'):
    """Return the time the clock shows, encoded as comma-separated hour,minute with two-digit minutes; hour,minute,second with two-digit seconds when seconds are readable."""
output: 5,03
